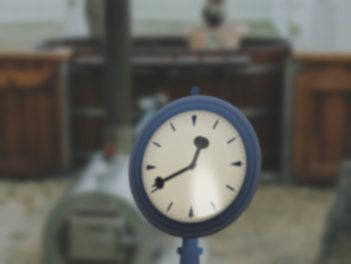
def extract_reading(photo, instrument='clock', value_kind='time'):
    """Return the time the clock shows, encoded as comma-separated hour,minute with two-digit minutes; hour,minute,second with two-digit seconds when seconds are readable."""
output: 12,41
